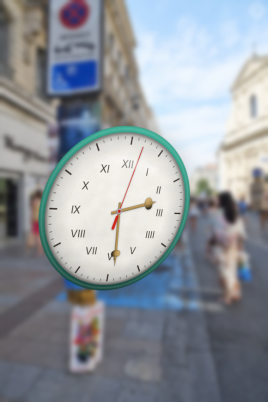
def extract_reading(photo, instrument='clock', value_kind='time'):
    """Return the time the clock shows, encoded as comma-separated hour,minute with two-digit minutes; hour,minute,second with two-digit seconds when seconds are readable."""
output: 2,29,02
